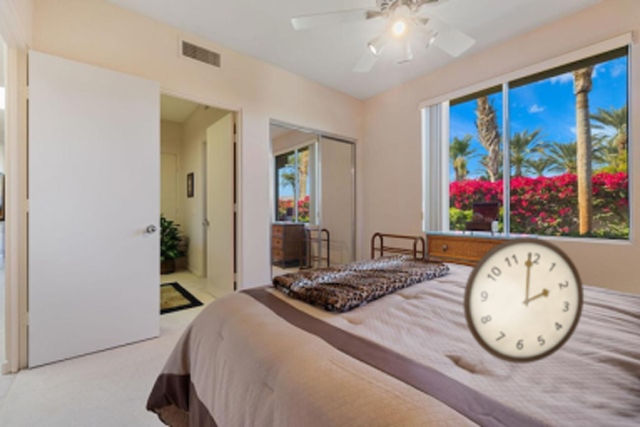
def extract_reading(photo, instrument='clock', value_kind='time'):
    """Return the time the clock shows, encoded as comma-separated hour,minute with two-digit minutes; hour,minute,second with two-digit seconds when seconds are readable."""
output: 1,59
